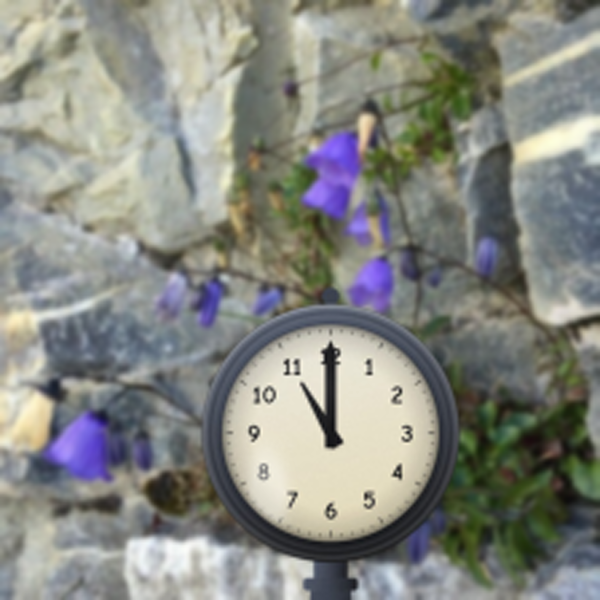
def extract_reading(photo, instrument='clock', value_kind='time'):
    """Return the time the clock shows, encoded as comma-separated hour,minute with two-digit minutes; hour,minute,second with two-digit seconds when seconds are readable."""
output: 11,00
